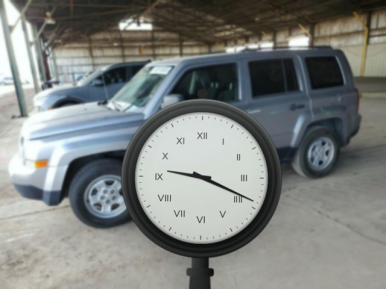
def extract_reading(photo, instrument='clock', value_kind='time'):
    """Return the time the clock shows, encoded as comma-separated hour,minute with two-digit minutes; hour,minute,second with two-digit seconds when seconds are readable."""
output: 9,19
